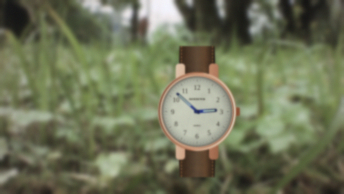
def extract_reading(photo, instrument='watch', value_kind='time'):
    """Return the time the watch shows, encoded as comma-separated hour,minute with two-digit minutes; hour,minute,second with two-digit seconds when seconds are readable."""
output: 2,52
